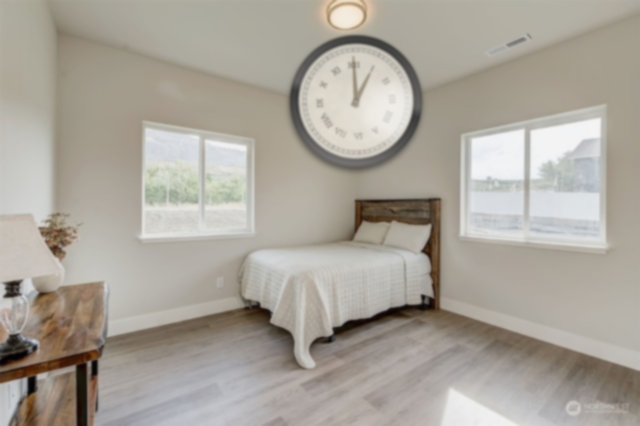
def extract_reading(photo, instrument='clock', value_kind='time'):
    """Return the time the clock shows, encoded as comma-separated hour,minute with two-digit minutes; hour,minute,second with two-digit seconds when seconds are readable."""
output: 1,00
